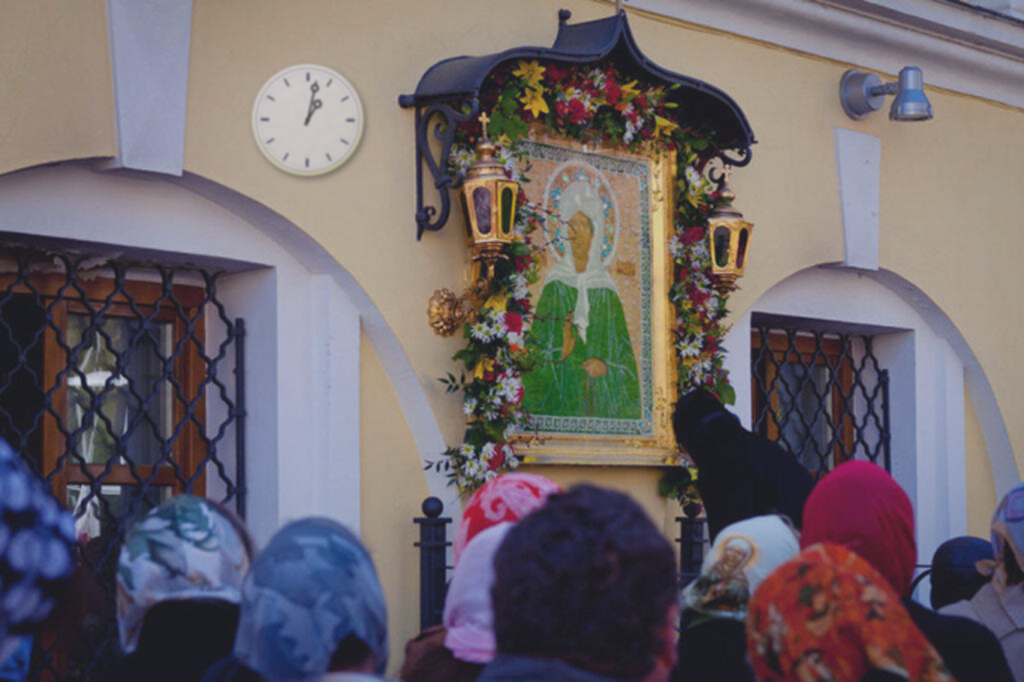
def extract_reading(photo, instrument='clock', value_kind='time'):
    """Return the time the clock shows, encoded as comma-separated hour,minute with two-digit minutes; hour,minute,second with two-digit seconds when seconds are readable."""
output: 1,02
